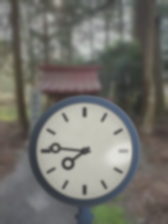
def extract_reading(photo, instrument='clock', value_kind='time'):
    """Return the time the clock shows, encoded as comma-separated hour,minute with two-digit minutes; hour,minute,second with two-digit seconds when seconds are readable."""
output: 7,46
